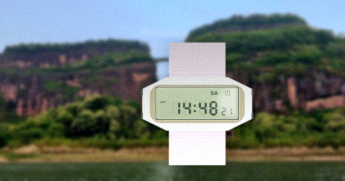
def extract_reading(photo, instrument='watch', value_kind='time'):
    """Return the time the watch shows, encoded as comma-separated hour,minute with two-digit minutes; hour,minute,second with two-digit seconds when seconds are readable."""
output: 14,48,21
